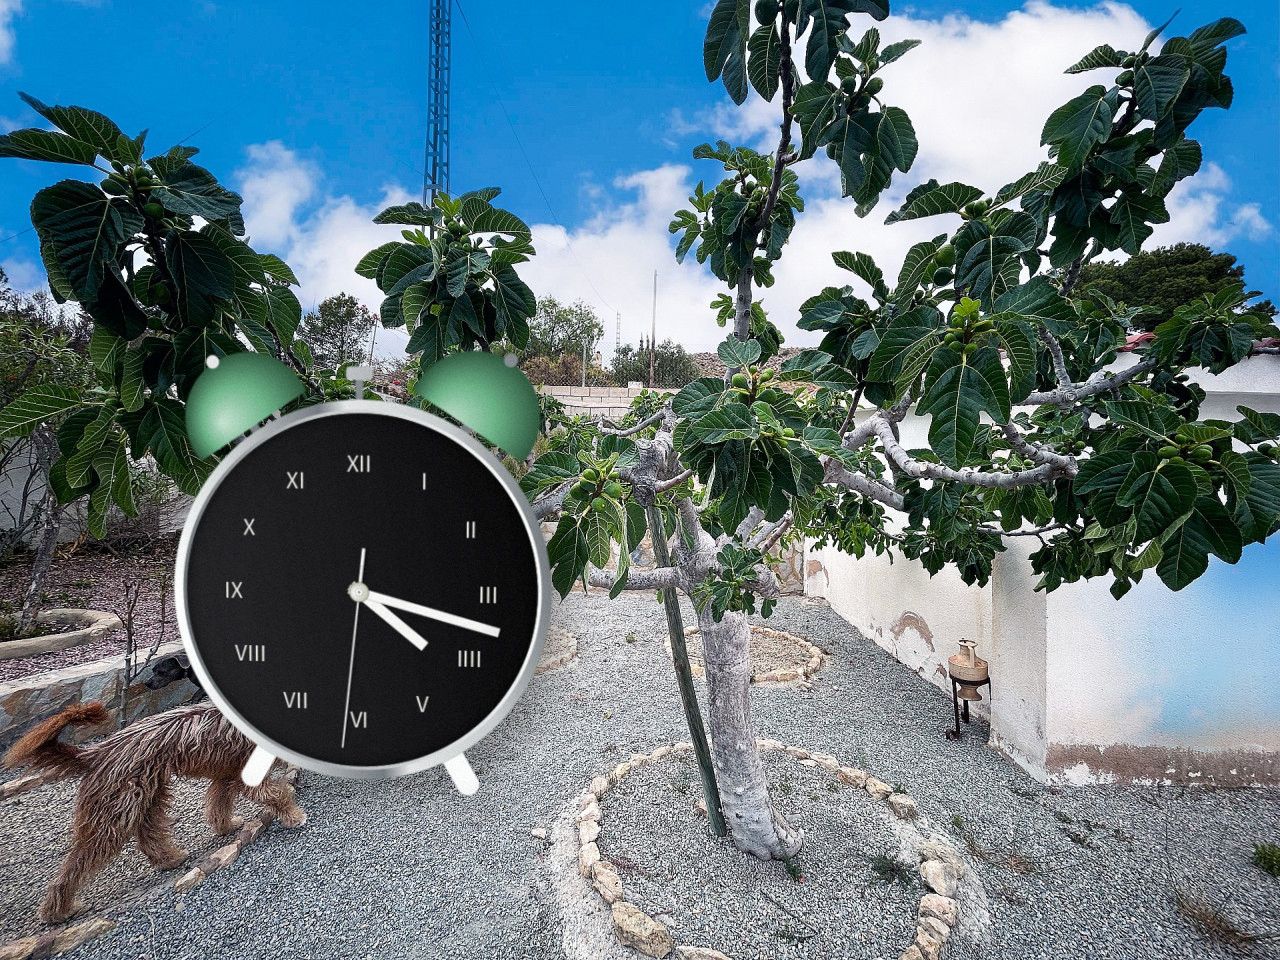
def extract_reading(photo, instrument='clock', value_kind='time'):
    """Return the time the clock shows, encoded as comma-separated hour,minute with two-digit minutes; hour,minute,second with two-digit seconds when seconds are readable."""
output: 4,17,31
